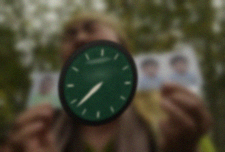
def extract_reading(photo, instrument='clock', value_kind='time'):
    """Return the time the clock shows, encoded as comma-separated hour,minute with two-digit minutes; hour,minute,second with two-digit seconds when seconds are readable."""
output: 7,38
